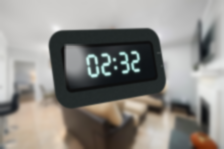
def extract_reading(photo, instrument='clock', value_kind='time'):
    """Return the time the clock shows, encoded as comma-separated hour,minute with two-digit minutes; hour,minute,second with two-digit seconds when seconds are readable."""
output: 2,32
